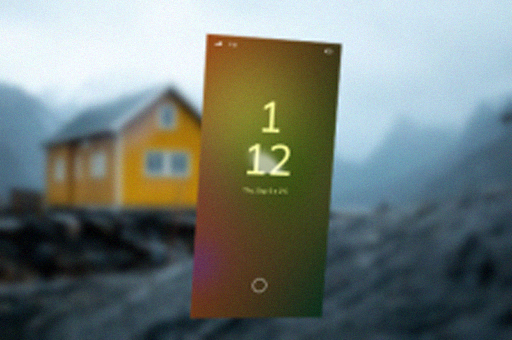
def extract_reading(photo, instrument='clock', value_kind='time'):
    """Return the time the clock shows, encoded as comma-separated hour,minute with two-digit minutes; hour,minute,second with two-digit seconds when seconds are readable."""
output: 1,12
